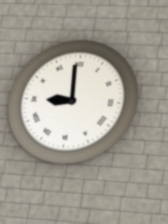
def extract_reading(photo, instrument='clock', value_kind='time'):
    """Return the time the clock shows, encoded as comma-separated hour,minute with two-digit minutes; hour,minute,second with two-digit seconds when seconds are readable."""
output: 8,59
